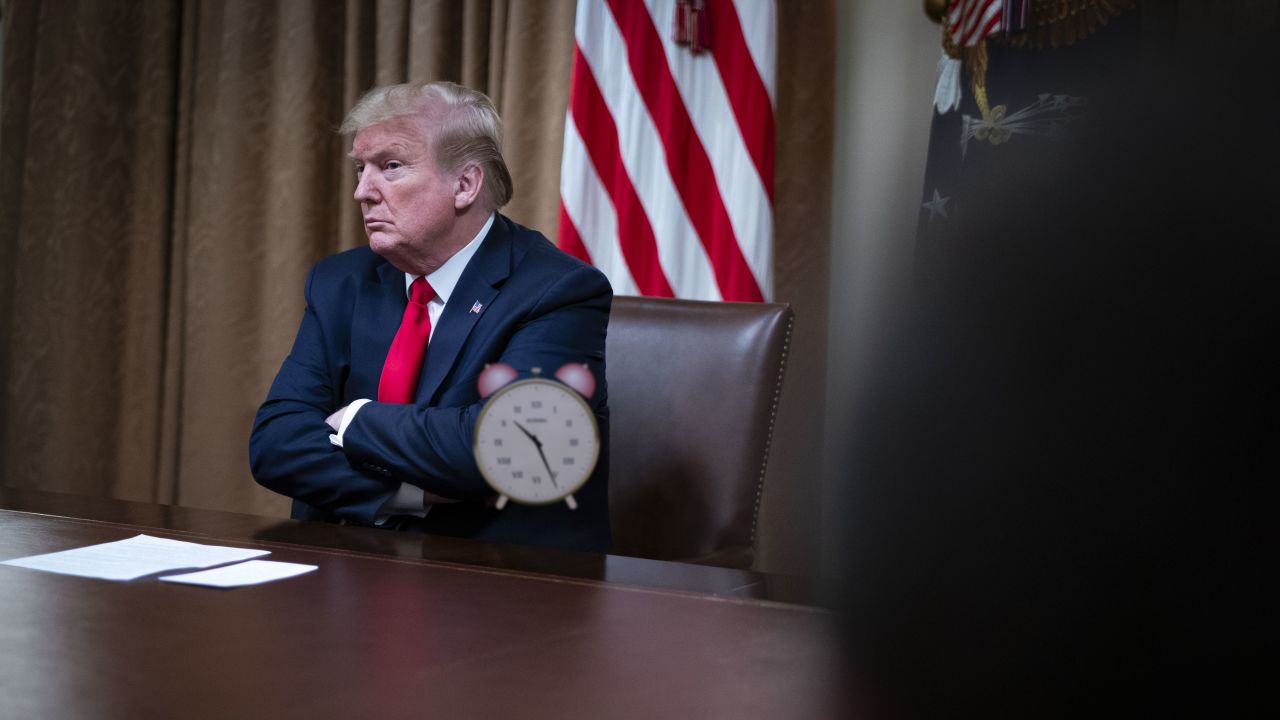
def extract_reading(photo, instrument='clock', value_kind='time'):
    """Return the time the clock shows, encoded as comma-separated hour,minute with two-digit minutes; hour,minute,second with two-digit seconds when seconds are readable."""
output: 10,26
